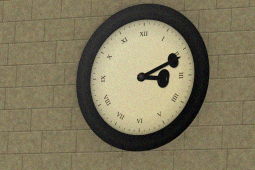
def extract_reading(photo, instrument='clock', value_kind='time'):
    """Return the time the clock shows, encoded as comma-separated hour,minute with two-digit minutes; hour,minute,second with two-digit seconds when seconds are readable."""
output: 3,11
